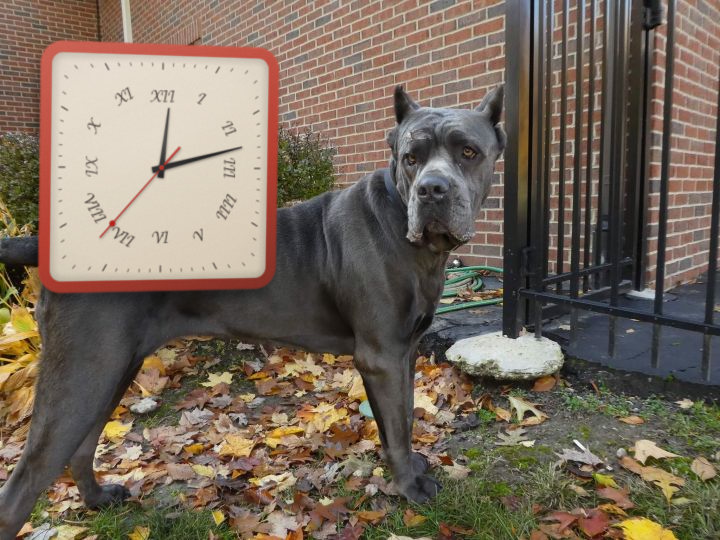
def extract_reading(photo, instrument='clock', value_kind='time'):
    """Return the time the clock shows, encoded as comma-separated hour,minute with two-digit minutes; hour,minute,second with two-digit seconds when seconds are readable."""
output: 12,12,37
